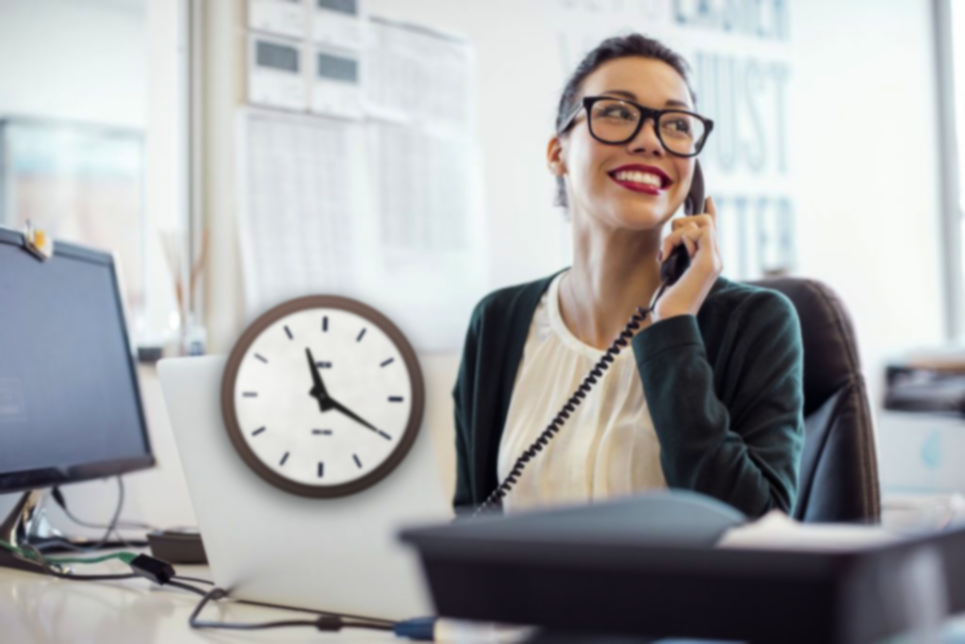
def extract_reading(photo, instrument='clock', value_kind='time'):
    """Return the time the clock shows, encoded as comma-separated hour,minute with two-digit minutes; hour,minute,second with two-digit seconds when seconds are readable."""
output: 11,20
